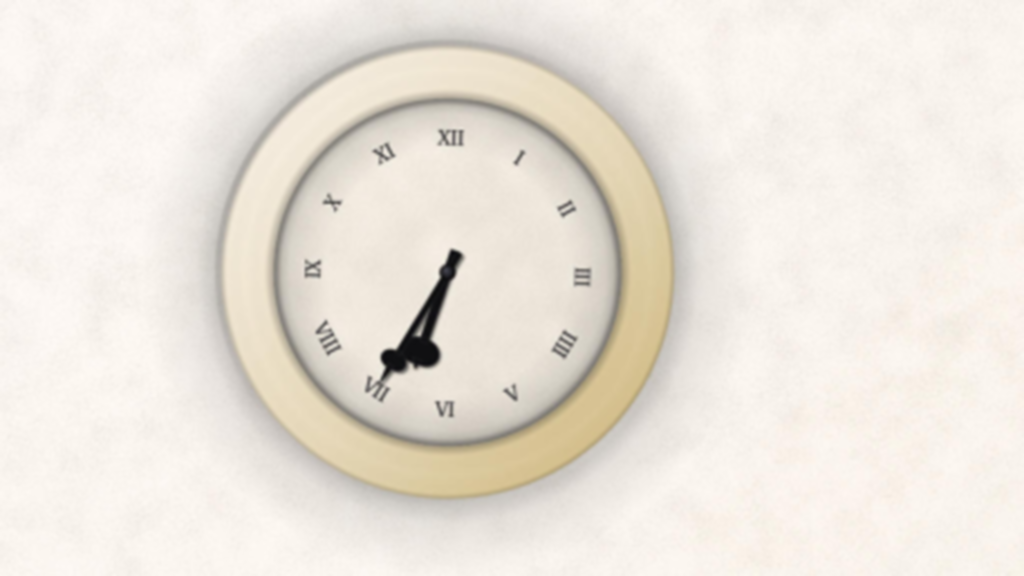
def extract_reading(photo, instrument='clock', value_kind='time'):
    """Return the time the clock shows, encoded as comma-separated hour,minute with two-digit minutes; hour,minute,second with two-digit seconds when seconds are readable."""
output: 6,35
